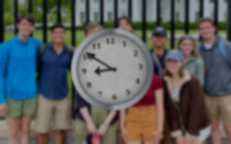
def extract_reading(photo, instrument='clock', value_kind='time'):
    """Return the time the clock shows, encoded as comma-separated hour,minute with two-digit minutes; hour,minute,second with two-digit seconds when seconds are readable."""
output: 8,51
